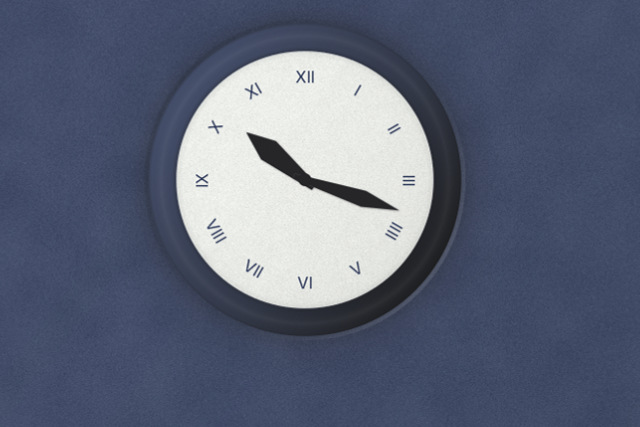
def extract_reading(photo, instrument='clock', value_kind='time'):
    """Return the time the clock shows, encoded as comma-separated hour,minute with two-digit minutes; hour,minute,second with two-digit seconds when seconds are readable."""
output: 10,18
